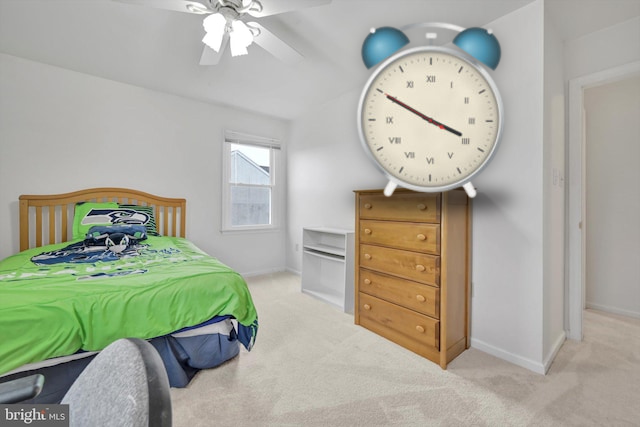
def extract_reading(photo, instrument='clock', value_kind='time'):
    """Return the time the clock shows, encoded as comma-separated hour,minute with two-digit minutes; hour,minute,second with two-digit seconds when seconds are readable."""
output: 3,49,50
